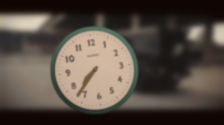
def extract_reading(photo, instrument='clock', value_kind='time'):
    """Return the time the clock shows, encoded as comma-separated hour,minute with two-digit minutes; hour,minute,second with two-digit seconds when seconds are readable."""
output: 7,37
